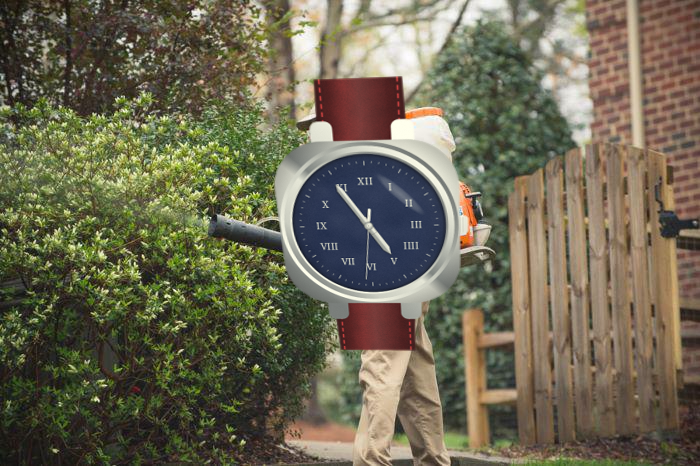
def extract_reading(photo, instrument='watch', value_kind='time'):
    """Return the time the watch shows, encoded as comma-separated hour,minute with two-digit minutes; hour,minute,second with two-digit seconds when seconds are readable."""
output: 4,54,31
